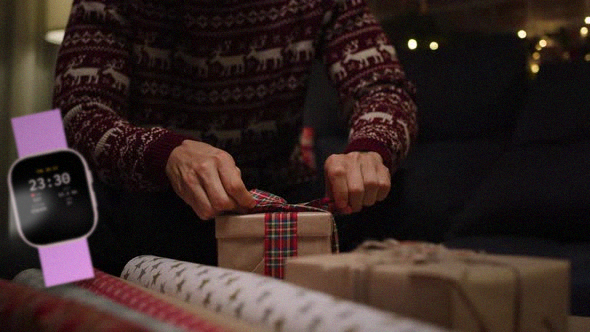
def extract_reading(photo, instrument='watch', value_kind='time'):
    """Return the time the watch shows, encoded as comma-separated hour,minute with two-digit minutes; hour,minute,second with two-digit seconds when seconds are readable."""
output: 23,30
